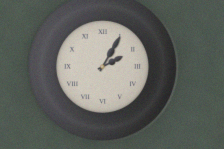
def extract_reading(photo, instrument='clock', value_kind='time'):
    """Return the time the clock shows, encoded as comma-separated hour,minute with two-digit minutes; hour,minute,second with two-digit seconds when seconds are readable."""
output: 2,05
